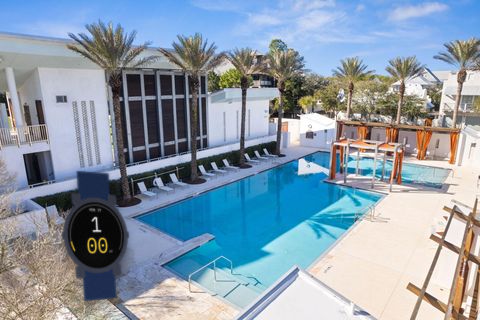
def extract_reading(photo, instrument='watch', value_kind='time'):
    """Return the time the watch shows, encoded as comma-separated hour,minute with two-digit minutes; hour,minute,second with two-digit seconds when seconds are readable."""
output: 1,00
